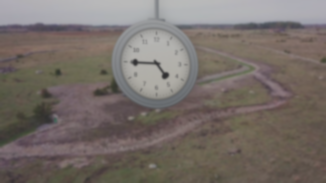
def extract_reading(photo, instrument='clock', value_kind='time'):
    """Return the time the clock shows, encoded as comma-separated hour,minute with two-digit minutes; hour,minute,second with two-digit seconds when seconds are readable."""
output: 4,45
